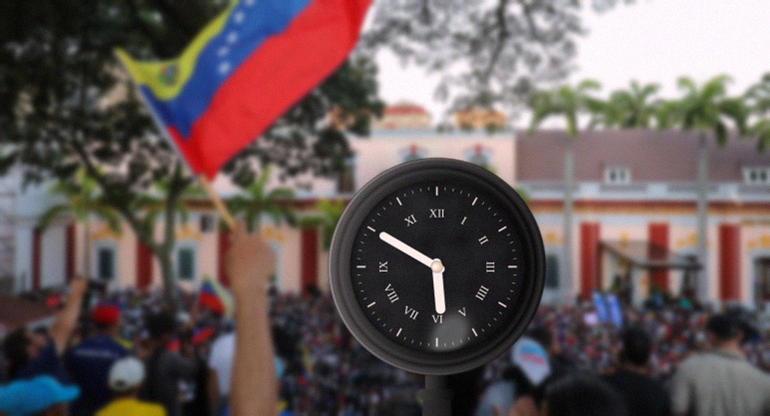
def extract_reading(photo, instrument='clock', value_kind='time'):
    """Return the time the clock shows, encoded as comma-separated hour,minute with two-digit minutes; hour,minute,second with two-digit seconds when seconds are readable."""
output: 5,50
